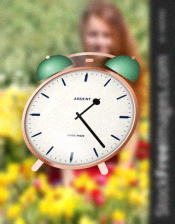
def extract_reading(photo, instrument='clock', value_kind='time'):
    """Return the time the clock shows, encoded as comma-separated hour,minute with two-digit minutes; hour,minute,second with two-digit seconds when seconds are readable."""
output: 1,23
